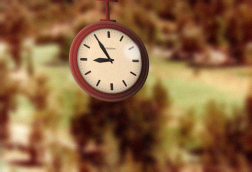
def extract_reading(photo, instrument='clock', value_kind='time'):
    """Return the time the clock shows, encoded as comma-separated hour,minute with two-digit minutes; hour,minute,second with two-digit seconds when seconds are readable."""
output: 8,55
